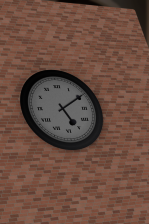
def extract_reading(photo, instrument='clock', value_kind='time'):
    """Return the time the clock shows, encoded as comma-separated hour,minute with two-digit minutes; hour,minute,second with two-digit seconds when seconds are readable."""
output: 5,10
